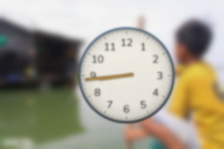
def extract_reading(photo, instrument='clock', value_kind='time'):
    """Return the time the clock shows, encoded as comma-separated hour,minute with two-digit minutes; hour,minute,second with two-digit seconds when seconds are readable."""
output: 8,44
